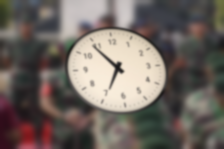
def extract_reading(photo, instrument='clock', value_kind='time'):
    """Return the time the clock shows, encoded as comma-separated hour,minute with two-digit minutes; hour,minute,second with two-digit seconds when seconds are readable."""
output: 6,54
